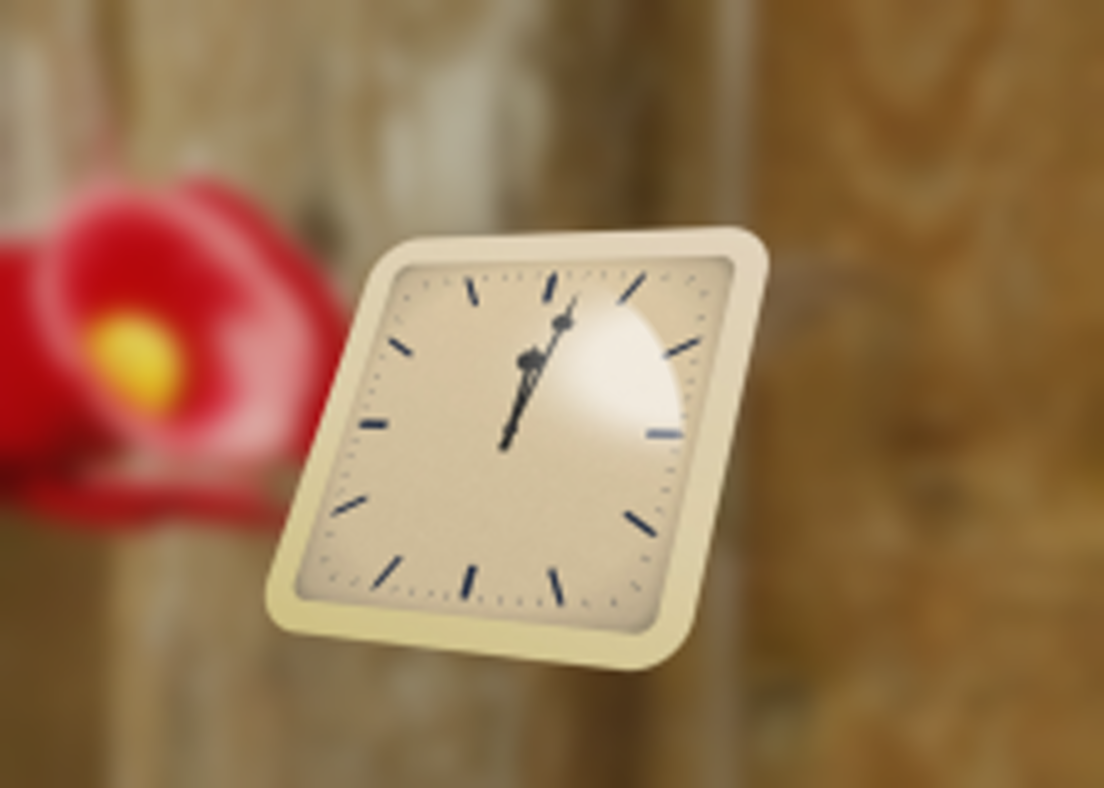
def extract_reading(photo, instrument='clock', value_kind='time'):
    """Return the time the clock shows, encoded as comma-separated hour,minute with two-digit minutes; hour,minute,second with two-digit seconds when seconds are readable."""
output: 12,02
